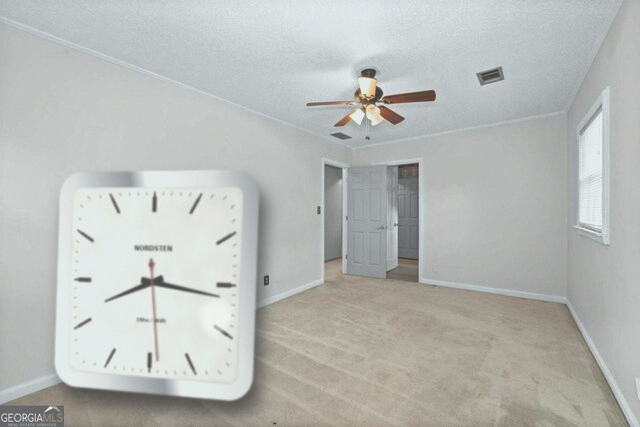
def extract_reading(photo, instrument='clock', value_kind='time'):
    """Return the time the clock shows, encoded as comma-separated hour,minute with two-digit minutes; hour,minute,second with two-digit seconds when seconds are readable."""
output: 8,16,29
